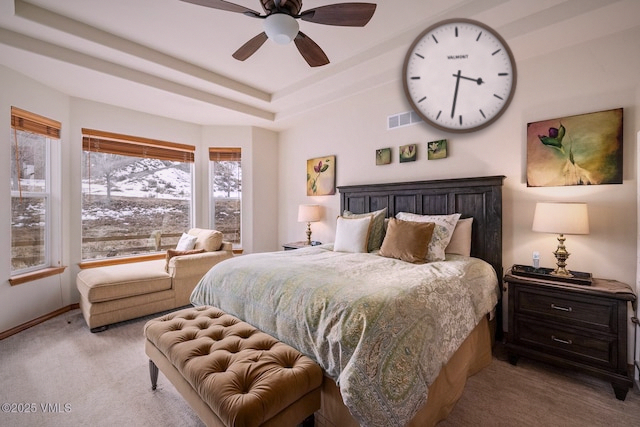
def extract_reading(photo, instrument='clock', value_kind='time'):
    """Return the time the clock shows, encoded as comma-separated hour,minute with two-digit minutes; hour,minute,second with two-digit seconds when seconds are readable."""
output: 3,32
